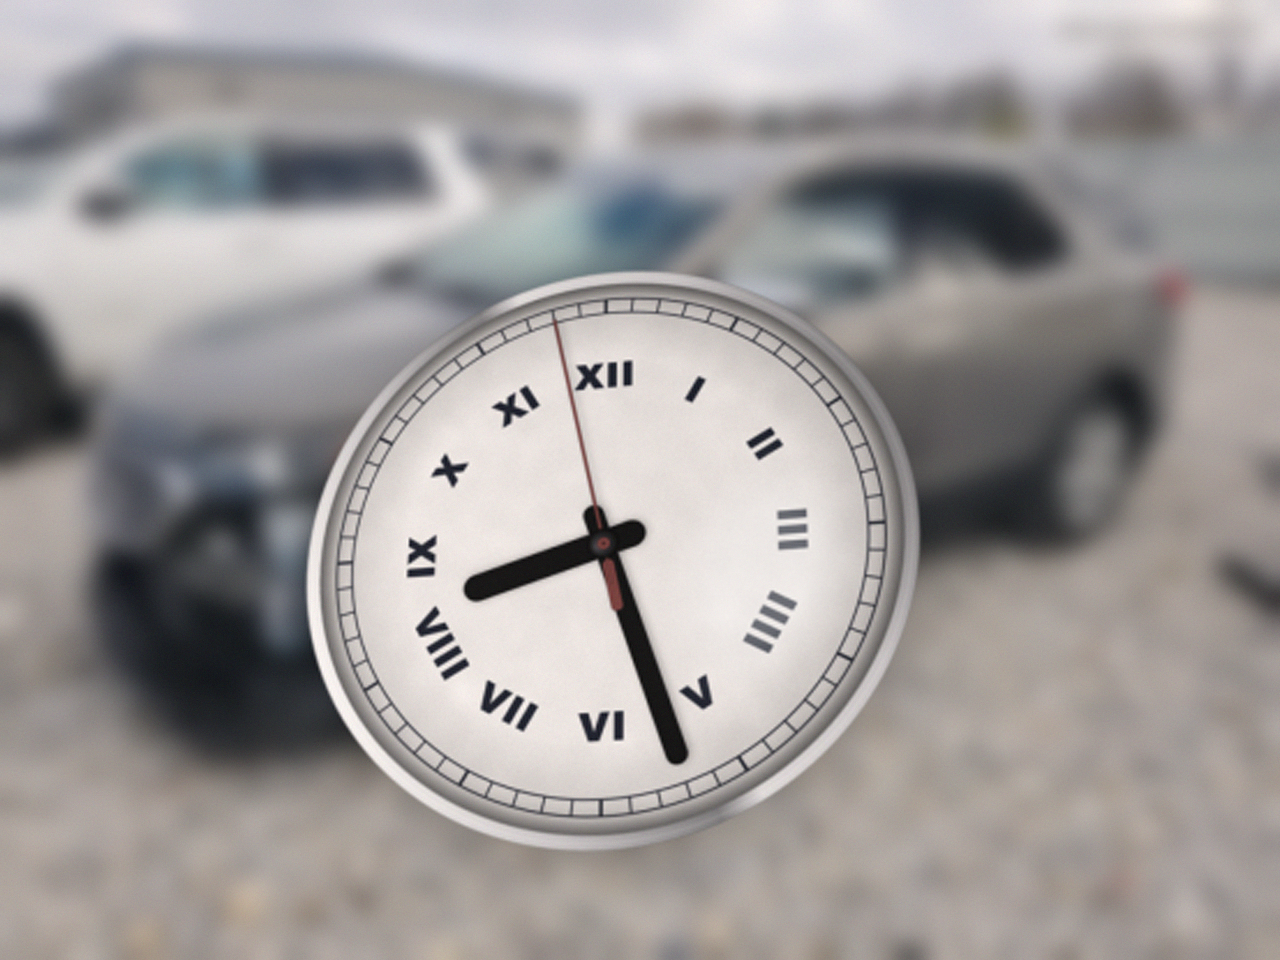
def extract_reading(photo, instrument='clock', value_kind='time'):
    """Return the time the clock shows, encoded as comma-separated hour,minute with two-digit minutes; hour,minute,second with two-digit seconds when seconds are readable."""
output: 8,26,58
